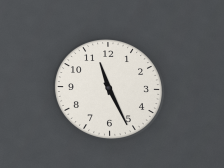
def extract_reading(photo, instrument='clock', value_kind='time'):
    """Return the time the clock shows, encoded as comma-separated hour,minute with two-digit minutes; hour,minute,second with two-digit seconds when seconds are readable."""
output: 11,26
